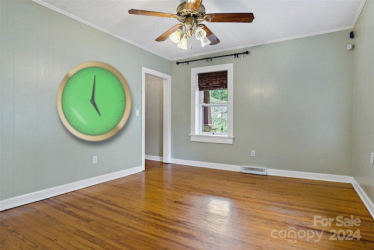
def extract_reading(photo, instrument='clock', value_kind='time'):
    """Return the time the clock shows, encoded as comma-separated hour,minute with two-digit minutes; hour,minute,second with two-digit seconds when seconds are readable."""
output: 5,01
